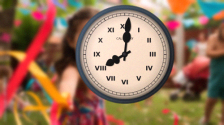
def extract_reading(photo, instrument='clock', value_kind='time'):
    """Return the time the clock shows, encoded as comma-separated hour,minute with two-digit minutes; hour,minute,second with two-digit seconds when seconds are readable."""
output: 8,01
